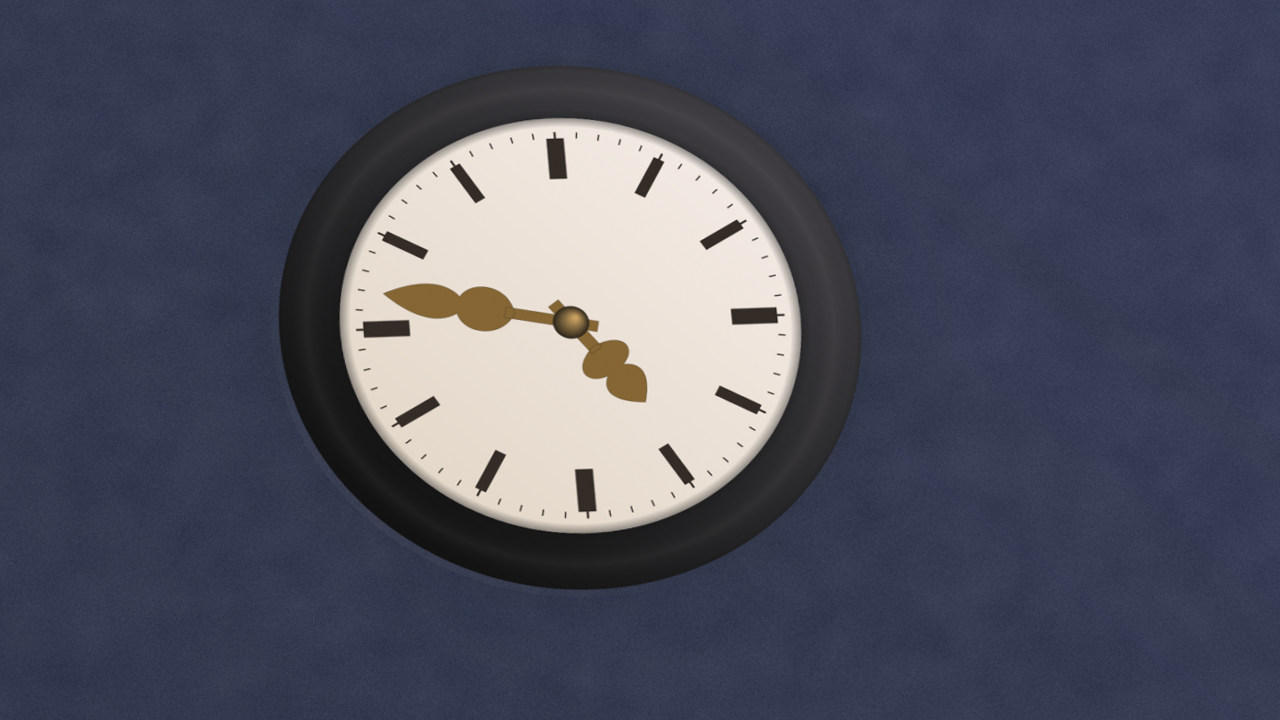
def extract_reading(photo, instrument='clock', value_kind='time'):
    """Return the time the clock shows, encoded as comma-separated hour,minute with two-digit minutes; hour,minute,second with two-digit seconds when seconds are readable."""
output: 4,47
